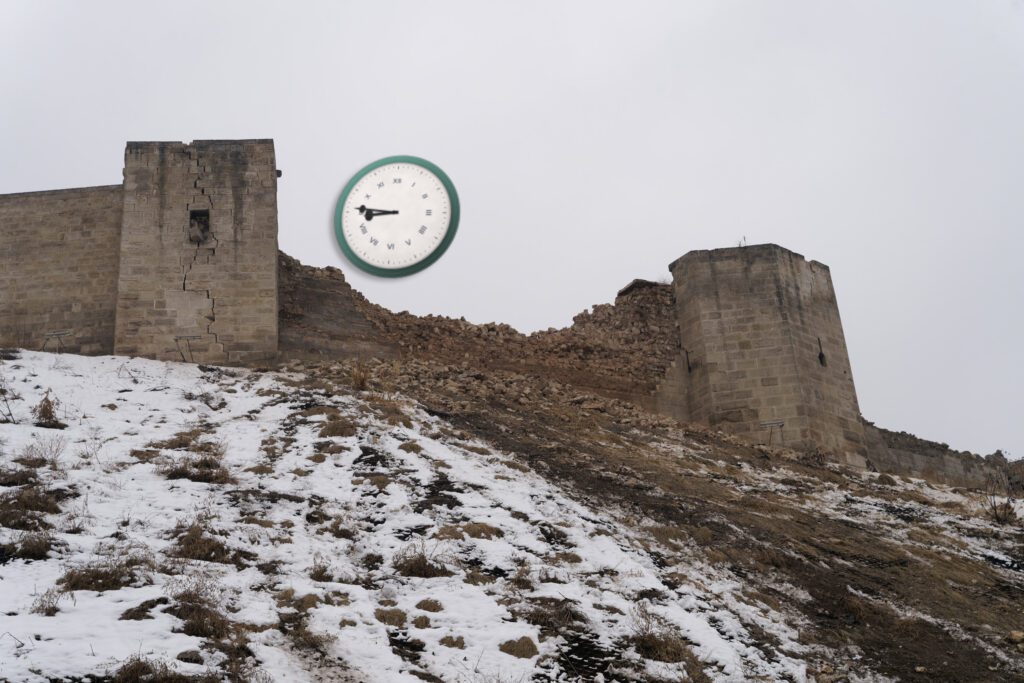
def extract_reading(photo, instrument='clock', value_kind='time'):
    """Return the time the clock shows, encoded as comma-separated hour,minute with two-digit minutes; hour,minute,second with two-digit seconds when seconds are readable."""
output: 8,46
